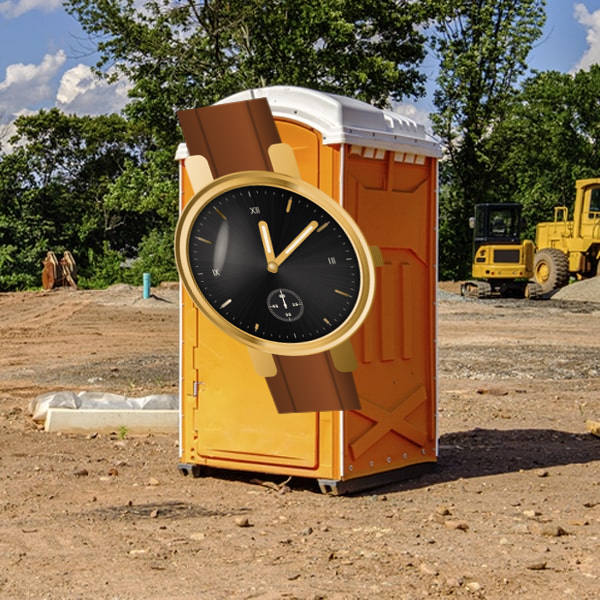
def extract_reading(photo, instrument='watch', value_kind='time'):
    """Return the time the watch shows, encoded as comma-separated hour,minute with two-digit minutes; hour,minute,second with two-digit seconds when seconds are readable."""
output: 12,09
